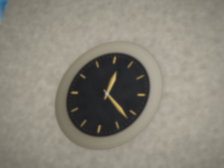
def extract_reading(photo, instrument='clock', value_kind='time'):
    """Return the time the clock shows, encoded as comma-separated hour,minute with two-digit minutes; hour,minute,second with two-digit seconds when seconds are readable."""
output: 12,22
